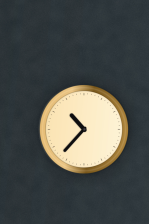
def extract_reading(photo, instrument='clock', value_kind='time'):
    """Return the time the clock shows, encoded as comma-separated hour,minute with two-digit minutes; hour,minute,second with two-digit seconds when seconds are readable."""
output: 10,37
